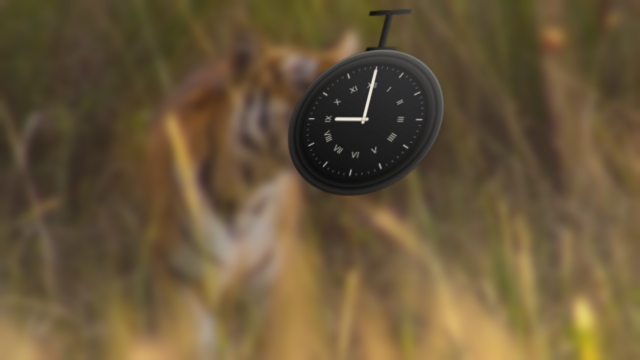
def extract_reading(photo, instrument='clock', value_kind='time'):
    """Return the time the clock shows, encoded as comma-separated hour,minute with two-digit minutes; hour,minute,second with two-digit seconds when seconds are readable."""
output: 9,00
